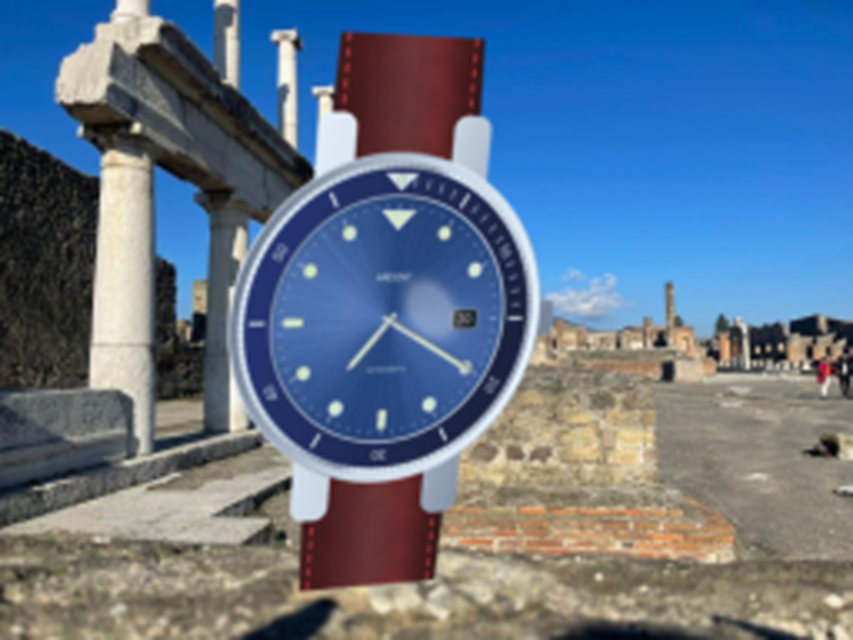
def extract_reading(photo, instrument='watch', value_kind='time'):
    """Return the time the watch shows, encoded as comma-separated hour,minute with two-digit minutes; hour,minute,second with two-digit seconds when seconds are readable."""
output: 7,20
